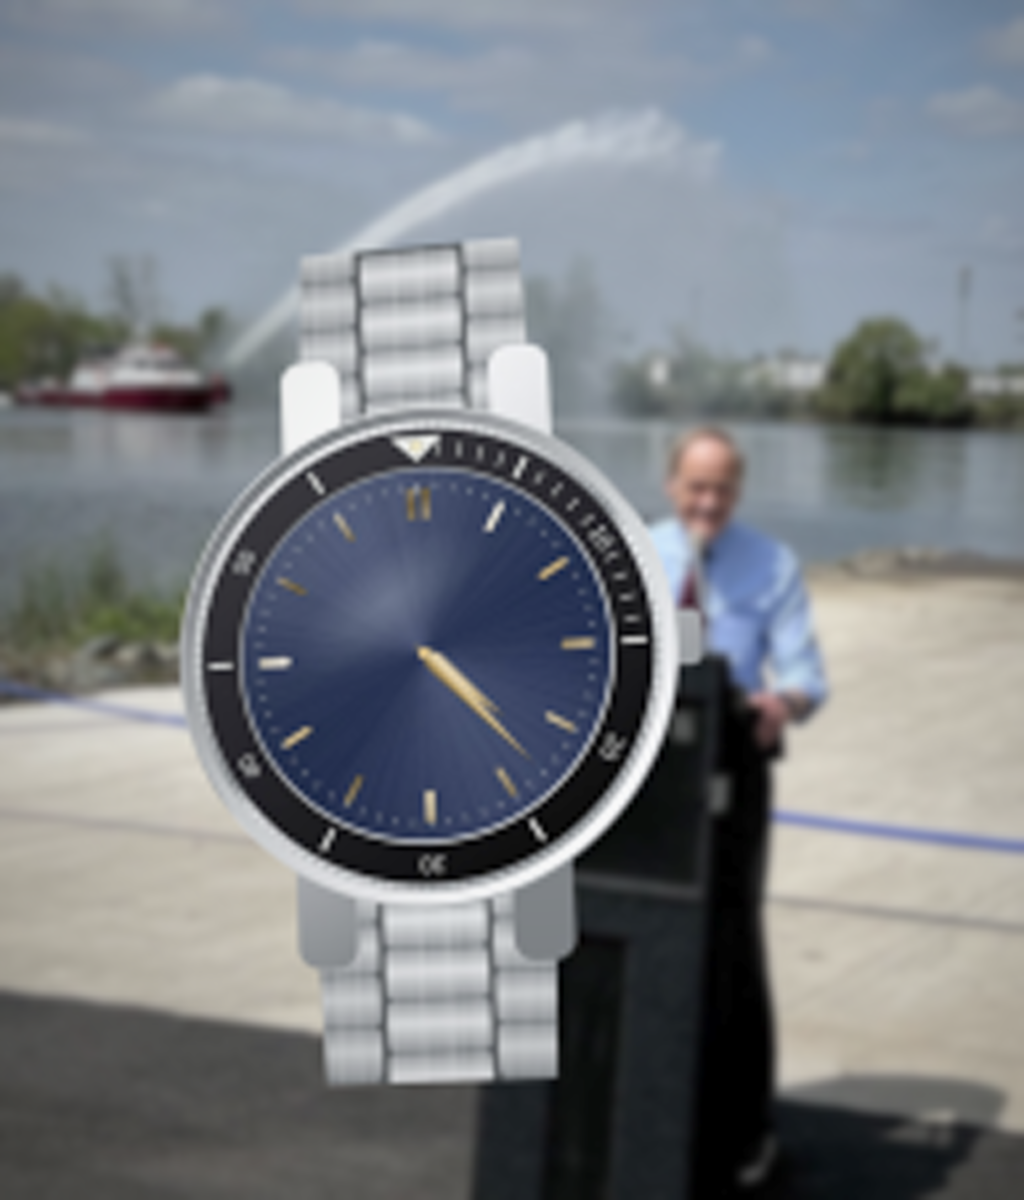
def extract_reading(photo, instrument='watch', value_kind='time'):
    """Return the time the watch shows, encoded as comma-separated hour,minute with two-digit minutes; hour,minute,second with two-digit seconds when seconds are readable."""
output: 4,23
